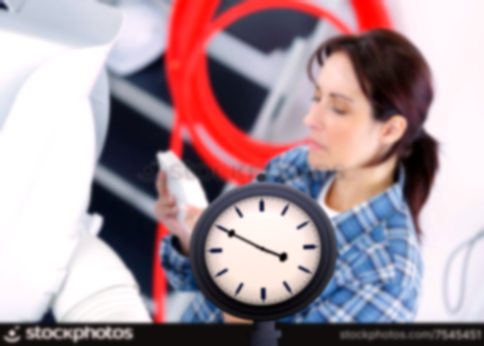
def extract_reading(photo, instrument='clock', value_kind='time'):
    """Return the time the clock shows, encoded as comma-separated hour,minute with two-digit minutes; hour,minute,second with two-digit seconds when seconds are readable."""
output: 3,50
